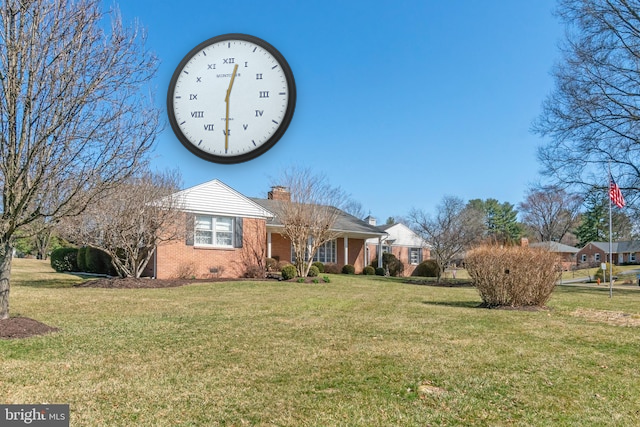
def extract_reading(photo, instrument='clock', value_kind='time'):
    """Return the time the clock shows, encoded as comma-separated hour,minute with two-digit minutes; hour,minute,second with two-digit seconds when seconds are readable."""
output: 12,30
